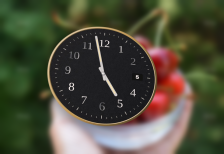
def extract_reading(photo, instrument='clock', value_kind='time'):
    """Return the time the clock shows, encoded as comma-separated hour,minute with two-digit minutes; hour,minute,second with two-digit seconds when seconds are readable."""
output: 4,58
